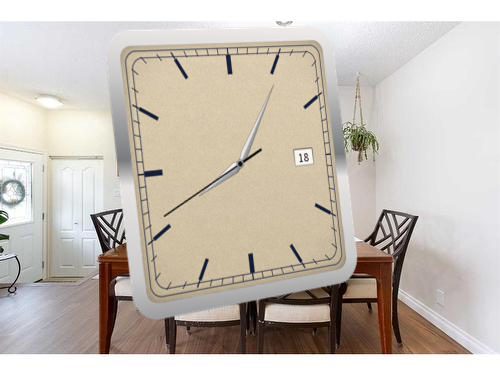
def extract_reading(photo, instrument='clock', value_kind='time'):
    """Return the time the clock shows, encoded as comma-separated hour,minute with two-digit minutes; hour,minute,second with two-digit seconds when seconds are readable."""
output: 8,05,41
